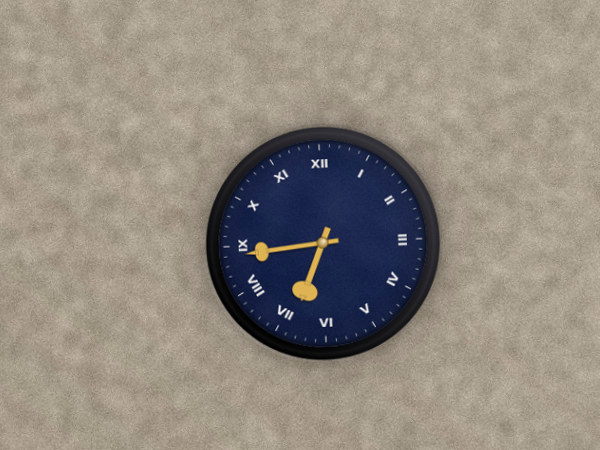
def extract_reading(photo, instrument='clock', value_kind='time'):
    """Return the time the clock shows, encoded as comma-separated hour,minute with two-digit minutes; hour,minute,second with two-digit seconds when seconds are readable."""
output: 6,44
